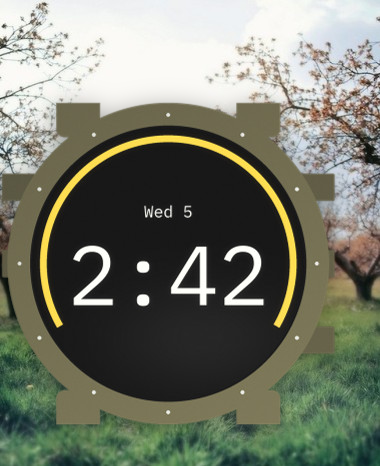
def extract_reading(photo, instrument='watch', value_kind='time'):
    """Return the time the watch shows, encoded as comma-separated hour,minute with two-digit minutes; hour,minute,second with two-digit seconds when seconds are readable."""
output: 2,42
